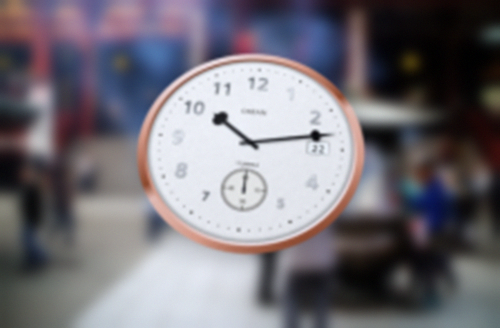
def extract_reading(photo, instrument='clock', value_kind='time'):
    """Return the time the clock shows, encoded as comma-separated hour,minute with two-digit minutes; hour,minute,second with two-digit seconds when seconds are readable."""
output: 10,13
